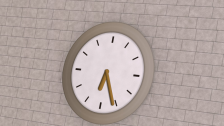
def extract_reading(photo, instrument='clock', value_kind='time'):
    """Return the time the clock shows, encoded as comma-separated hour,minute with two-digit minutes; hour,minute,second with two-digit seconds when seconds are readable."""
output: 6,26
